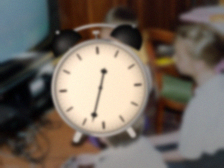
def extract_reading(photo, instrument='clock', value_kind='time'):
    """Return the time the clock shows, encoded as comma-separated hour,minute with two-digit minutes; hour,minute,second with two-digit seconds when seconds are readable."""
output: 12,33
